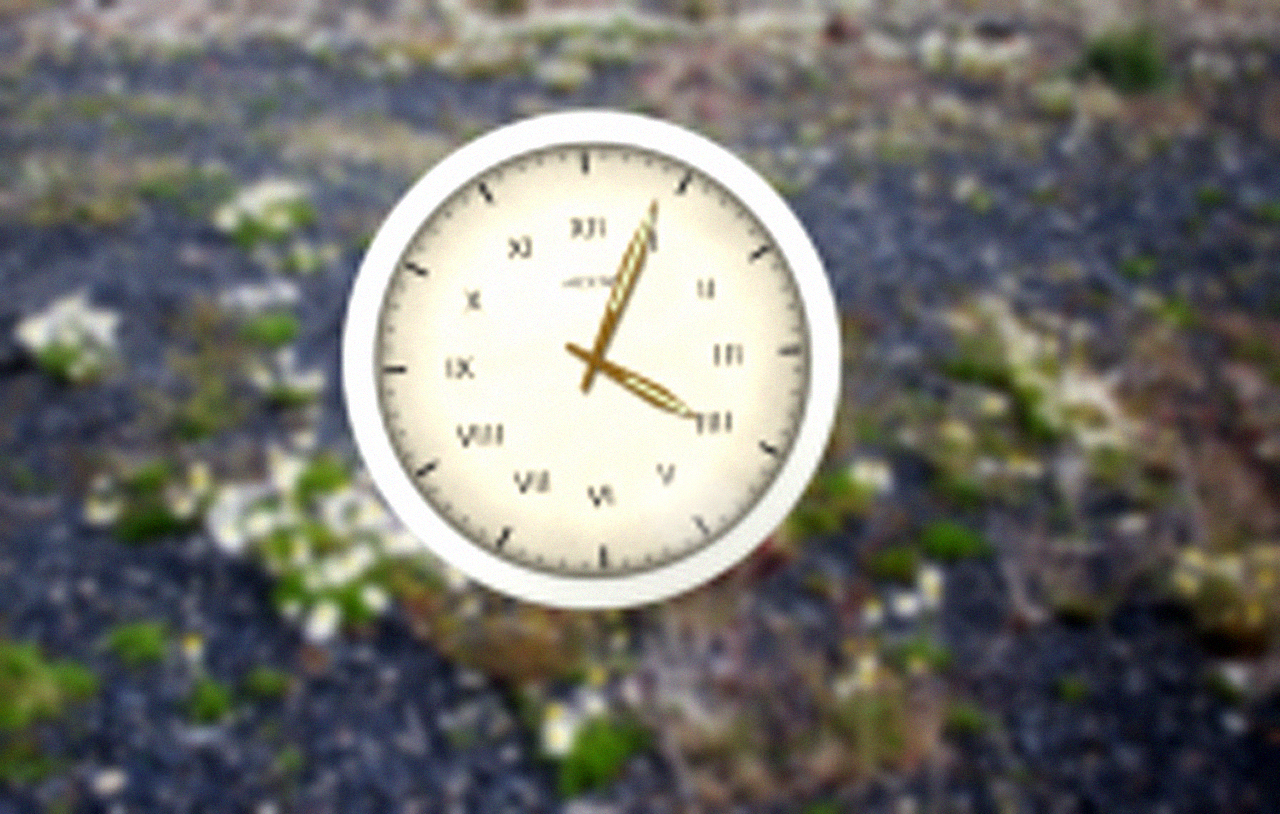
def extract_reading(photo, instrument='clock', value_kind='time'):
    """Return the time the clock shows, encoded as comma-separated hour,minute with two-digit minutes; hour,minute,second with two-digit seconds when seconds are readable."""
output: 4,04
